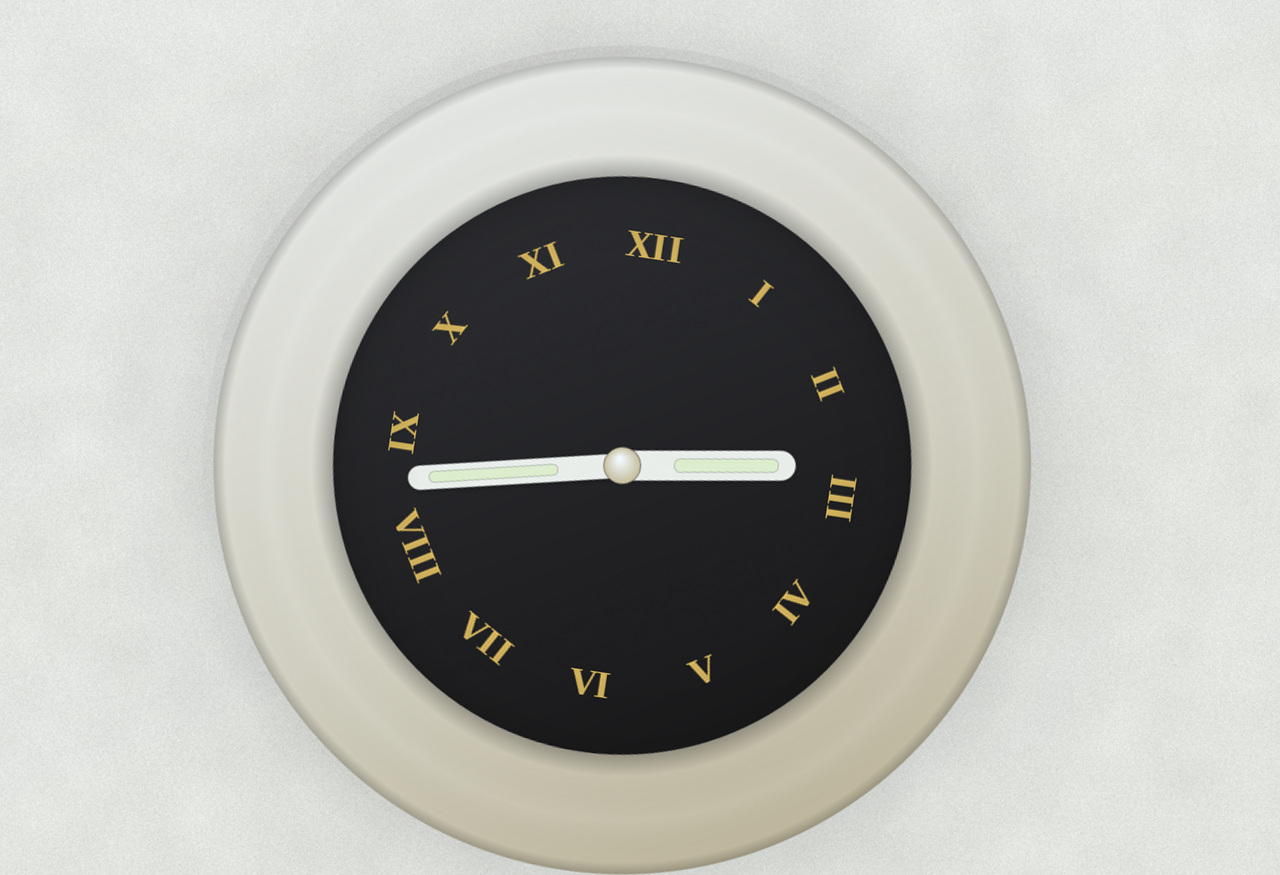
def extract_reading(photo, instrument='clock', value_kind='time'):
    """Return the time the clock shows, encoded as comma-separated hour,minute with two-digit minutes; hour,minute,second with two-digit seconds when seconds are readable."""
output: 2,43
